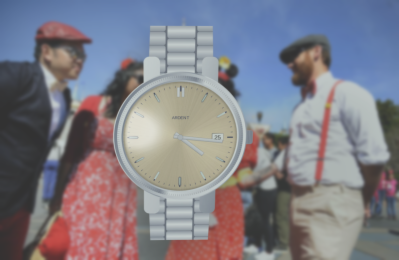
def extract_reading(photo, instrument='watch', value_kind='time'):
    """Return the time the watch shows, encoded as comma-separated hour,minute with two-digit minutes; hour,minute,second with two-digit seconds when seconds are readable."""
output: 4,16
